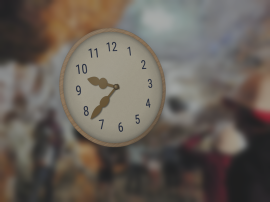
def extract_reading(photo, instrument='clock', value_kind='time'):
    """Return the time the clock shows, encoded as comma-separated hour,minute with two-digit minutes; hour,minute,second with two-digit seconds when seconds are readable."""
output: 9,38
